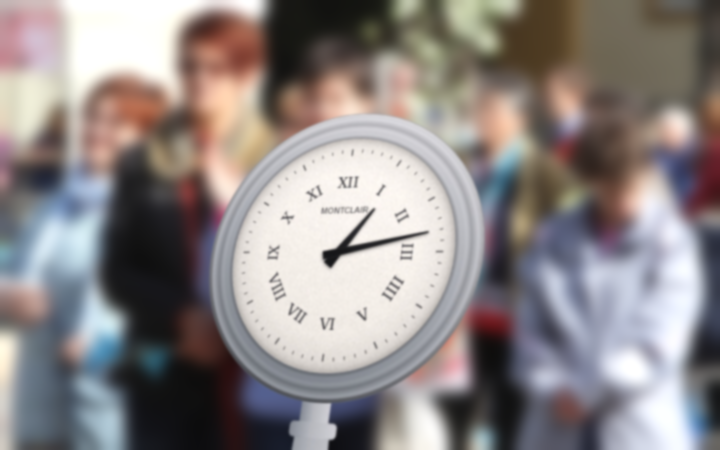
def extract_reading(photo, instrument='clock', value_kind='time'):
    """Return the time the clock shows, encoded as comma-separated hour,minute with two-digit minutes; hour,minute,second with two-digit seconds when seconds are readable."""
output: 1,13
